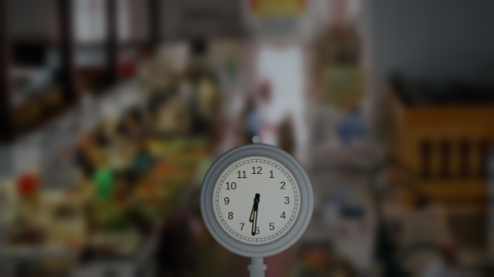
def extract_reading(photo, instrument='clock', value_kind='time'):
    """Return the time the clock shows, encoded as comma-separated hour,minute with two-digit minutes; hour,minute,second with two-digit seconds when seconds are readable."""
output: 6,31
